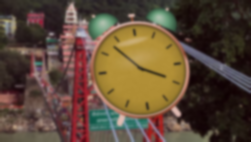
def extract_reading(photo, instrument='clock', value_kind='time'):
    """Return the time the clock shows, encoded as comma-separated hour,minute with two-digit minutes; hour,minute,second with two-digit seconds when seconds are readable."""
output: 3,53
